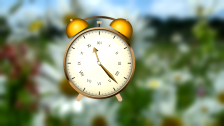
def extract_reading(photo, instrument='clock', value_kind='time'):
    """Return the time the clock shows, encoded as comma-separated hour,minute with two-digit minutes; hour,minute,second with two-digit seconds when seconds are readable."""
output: 11,23
